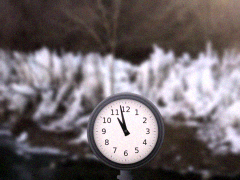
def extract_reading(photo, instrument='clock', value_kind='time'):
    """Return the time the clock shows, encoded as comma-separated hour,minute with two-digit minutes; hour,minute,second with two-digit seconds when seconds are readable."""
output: 10,58
